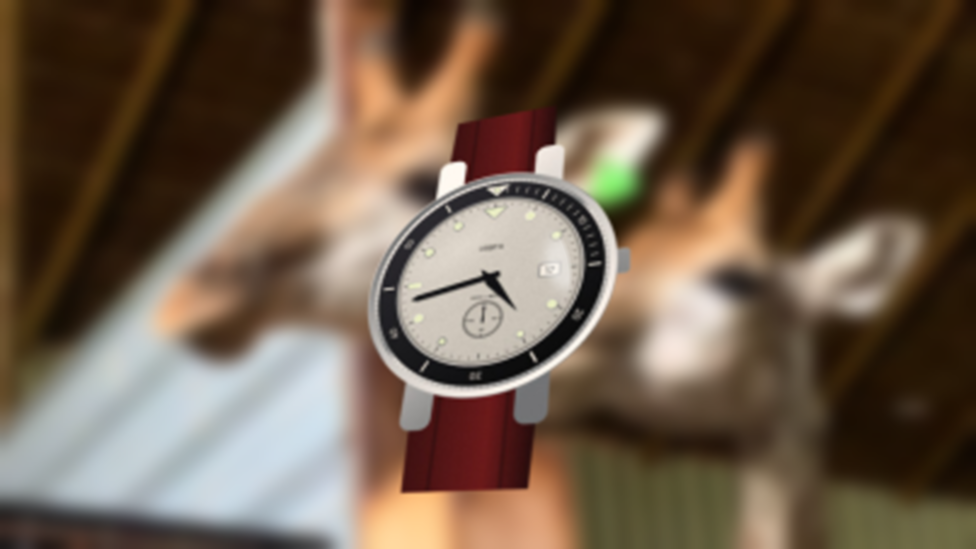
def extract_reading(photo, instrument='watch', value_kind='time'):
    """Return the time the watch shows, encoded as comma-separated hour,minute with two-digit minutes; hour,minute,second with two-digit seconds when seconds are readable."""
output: 4,43
